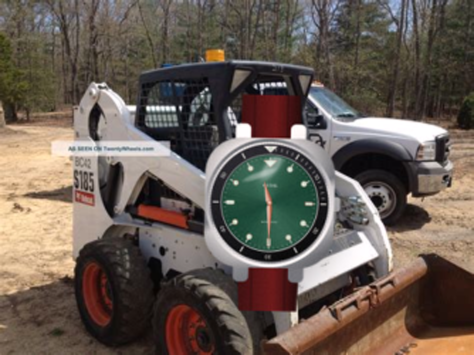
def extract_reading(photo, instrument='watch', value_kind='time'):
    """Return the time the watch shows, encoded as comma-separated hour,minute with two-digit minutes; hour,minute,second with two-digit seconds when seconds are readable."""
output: 11,30
